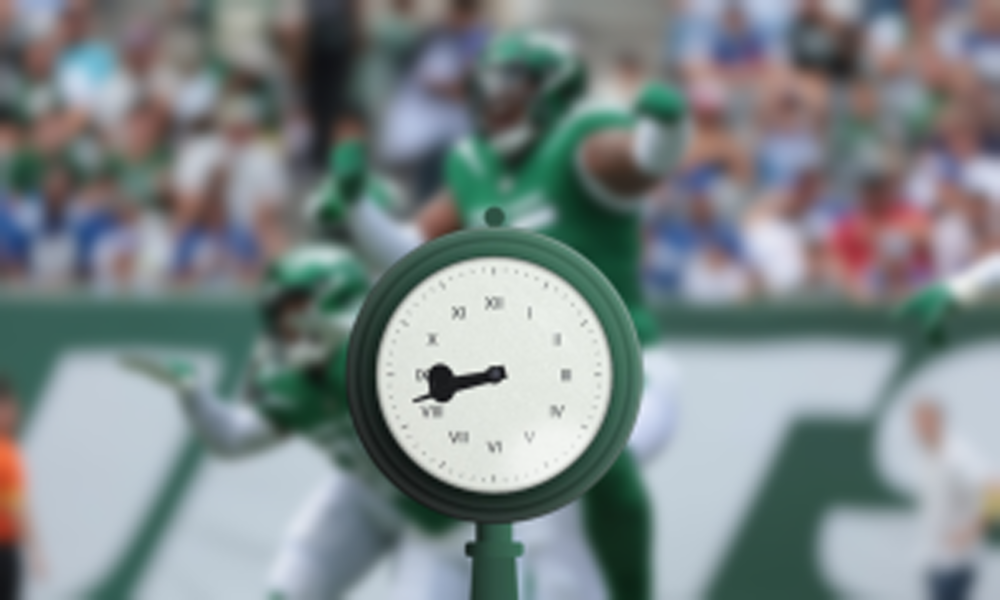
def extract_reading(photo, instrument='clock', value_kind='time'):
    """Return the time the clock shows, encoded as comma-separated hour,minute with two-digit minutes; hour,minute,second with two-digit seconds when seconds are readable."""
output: 8,42
